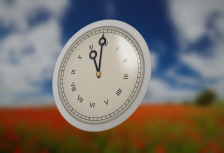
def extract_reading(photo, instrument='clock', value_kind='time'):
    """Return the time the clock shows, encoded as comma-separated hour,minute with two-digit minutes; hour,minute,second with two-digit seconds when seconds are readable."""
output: 10,59
